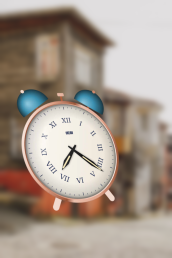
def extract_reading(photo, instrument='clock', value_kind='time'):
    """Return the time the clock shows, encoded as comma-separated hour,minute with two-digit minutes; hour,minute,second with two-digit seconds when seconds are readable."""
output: 7,22
